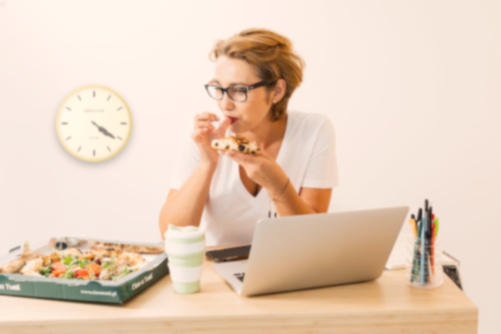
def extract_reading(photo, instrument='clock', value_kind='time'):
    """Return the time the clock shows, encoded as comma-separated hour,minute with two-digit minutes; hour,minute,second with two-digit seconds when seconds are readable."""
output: 4,21
